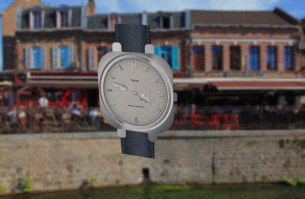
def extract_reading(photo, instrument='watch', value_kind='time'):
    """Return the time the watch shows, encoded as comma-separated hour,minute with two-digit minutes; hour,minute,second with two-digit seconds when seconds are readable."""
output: 3,48
